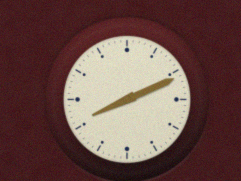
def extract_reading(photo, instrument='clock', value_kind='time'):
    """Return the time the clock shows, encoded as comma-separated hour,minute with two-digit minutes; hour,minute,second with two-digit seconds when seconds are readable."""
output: 8,11
